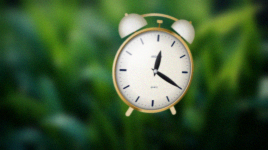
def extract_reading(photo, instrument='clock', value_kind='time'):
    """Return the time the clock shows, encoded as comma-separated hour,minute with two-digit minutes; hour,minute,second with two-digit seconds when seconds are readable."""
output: 12,20
